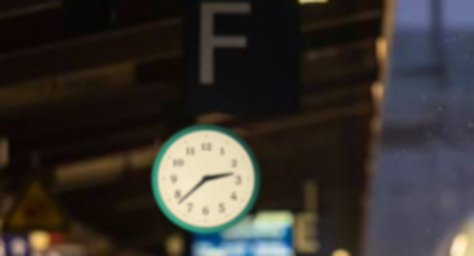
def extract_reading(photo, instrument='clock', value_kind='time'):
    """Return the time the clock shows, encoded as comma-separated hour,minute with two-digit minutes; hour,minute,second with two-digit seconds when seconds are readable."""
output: 2,38
